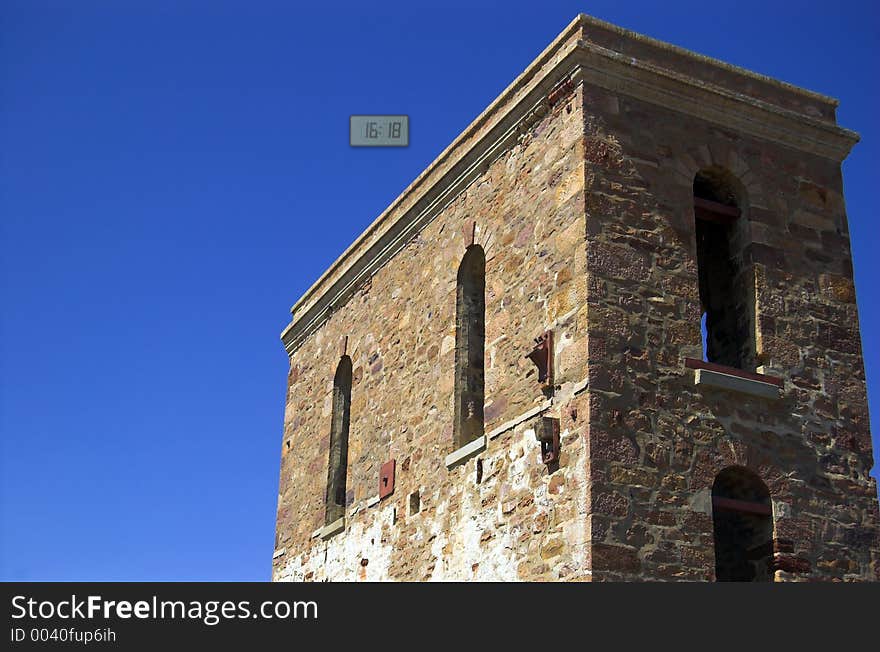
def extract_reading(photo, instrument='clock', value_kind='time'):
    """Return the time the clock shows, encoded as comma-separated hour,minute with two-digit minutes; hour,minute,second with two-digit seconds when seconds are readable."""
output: 16,18
